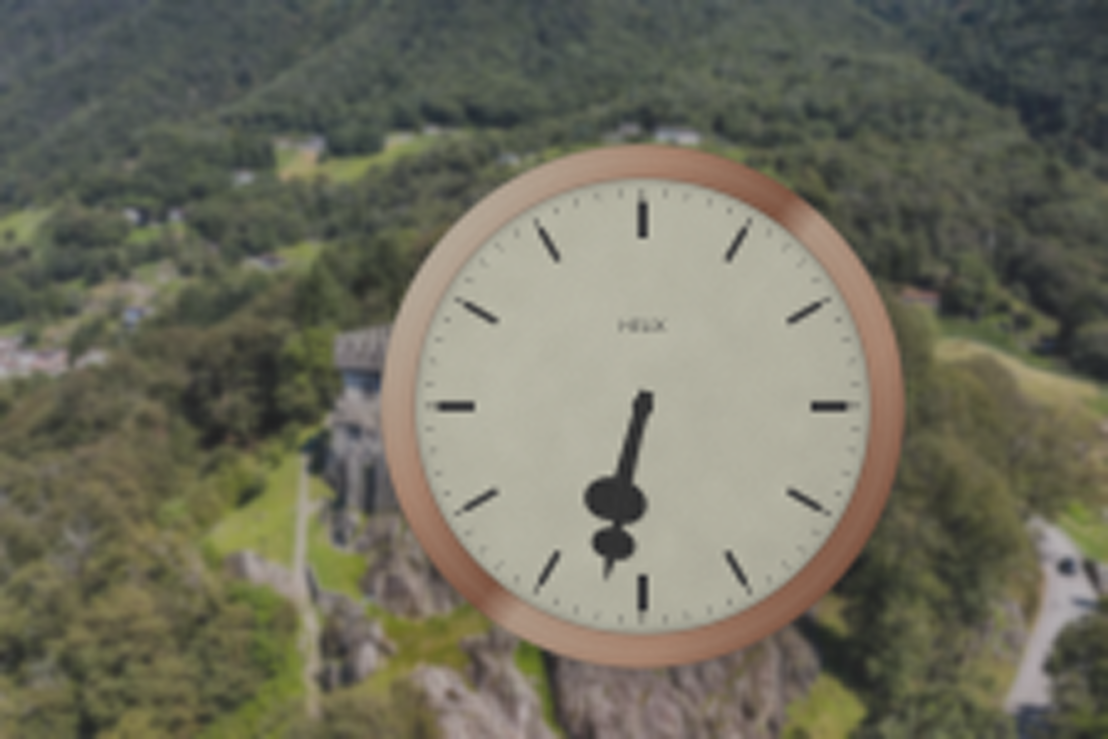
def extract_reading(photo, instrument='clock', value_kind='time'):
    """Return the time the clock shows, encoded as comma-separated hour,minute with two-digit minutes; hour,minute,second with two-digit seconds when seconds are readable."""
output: 6,32
